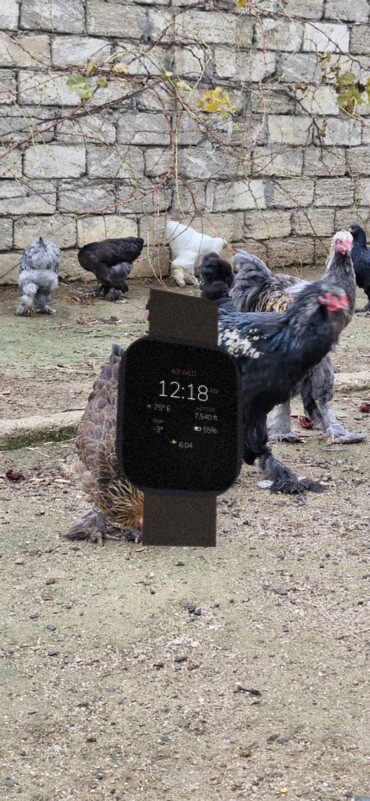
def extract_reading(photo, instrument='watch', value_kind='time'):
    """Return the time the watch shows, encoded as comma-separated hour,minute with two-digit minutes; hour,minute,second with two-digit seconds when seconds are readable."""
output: 12,18
